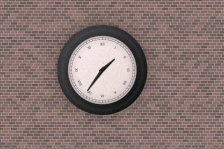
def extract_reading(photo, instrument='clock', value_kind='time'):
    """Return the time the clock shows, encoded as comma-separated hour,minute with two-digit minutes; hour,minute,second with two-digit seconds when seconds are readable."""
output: 1,36
